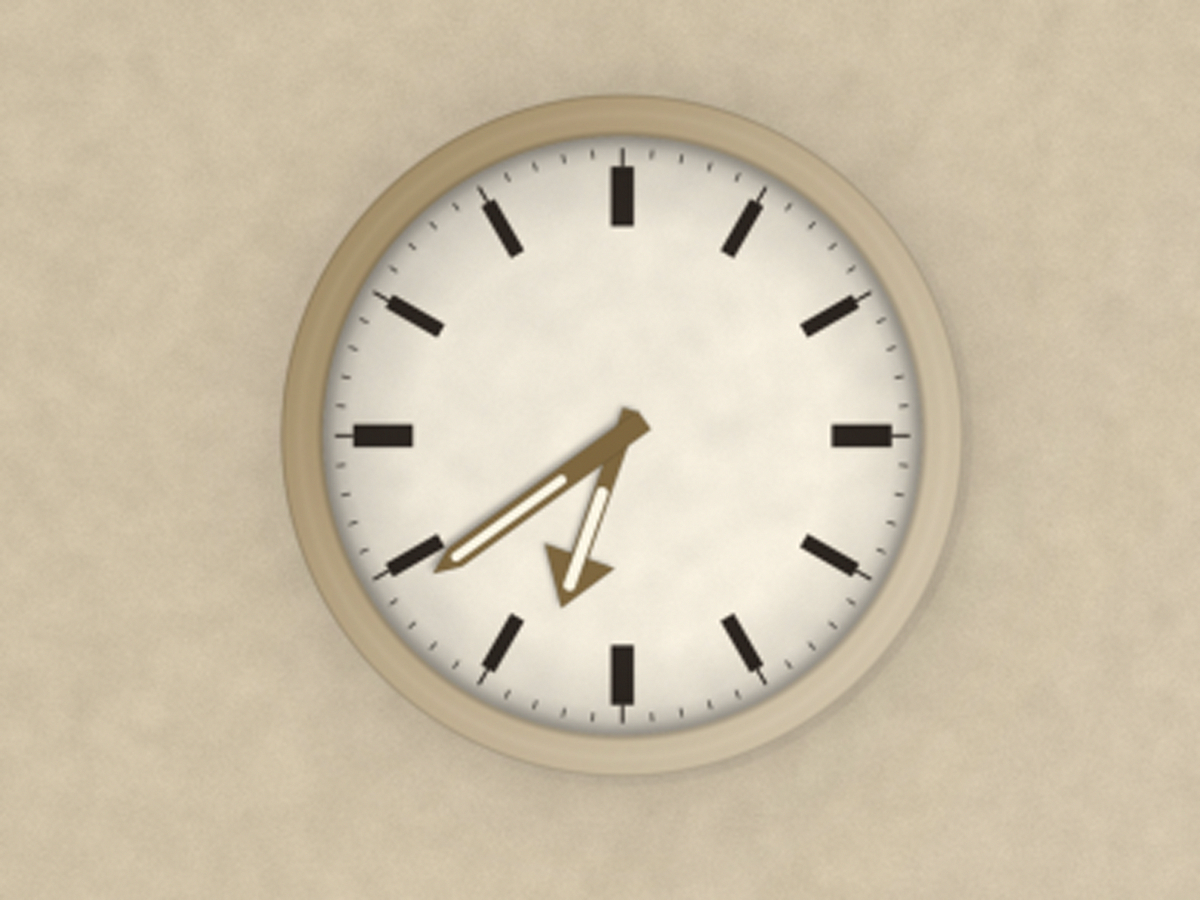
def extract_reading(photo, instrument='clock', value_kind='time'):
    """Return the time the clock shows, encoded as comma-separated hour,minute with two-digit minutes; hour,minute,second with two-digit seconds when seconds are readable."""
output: 6,39
